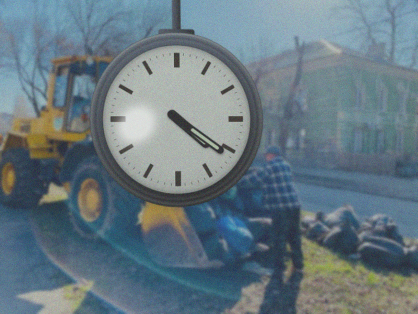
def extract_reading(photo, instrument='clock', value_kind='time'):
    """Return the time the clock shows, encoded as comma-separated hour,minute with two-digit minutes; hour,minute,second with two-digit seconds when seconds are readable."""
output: 4,21
